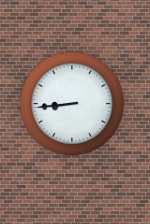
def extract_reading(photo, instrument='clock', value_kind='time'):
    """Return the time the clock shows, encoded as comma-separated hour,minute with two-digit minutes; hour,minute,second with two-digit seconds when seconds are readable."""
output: 8,44
